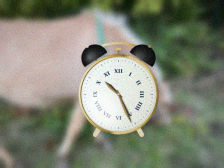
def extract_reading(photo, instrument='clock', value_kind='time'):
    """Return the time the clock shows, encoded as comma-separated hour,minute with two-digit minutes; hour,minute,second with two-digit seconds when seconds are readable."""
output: 10,26
